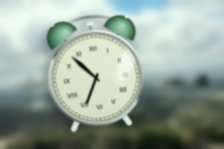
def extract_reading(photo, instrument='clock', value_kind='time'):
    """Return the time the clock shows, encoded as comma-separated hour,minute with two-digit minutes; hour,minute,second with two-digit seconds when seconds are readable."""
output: 6,53
